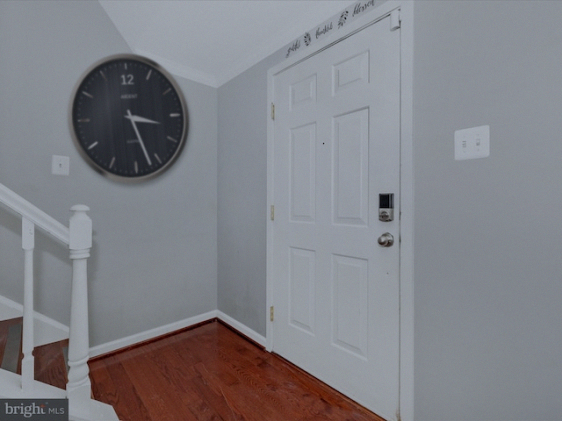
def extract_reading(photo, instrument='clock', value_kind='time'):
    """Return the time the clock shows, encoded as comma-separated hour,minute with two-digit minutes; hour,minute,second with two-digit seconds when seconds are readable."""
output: 3,27
